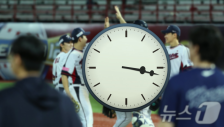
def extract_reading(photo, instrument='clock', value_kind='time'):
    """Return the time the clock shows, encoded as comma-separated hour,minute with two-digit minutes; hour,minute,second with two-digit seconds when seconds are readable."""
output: 3,17
